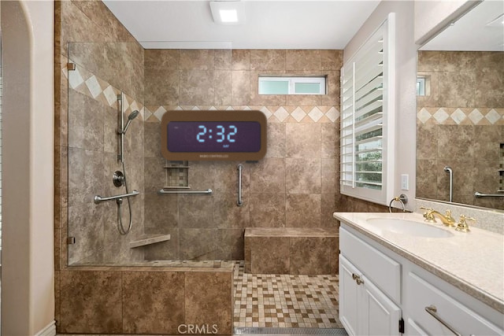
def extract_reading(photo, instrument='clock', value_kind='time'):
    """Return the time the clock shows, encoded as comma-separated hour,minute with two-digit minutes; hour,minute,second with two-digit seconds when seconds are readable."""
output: 2,32
